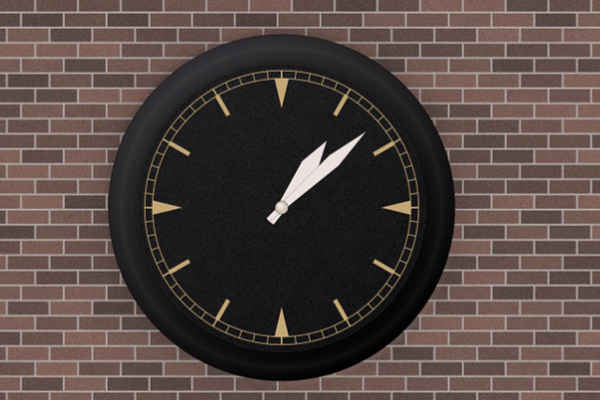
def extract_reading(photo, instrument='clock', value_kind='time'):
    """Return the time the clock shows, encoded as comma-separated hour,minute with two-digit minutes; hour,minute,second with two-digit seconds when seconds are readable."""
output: 1,08
